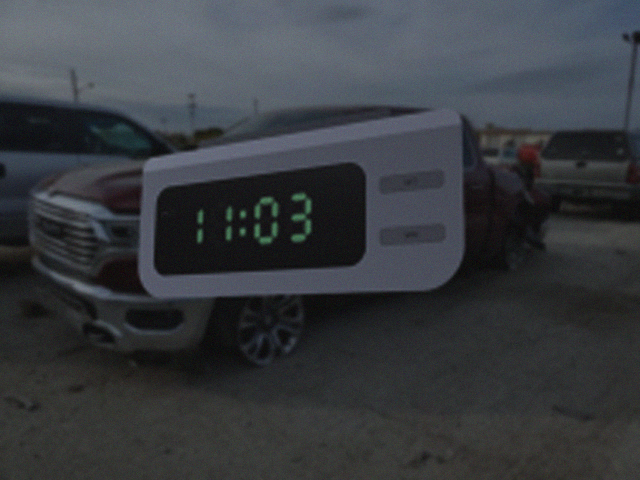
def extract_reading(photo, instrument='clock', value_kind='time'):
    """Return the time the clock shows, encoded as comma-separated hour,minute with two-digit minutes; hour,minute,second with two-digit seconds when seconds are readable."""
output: 11,03
